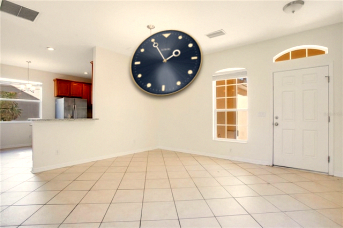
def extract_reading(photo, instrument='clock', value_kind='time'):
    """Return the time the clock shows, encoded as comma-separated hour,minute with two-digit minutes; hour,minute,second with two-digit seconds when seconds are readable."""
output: 1,55
